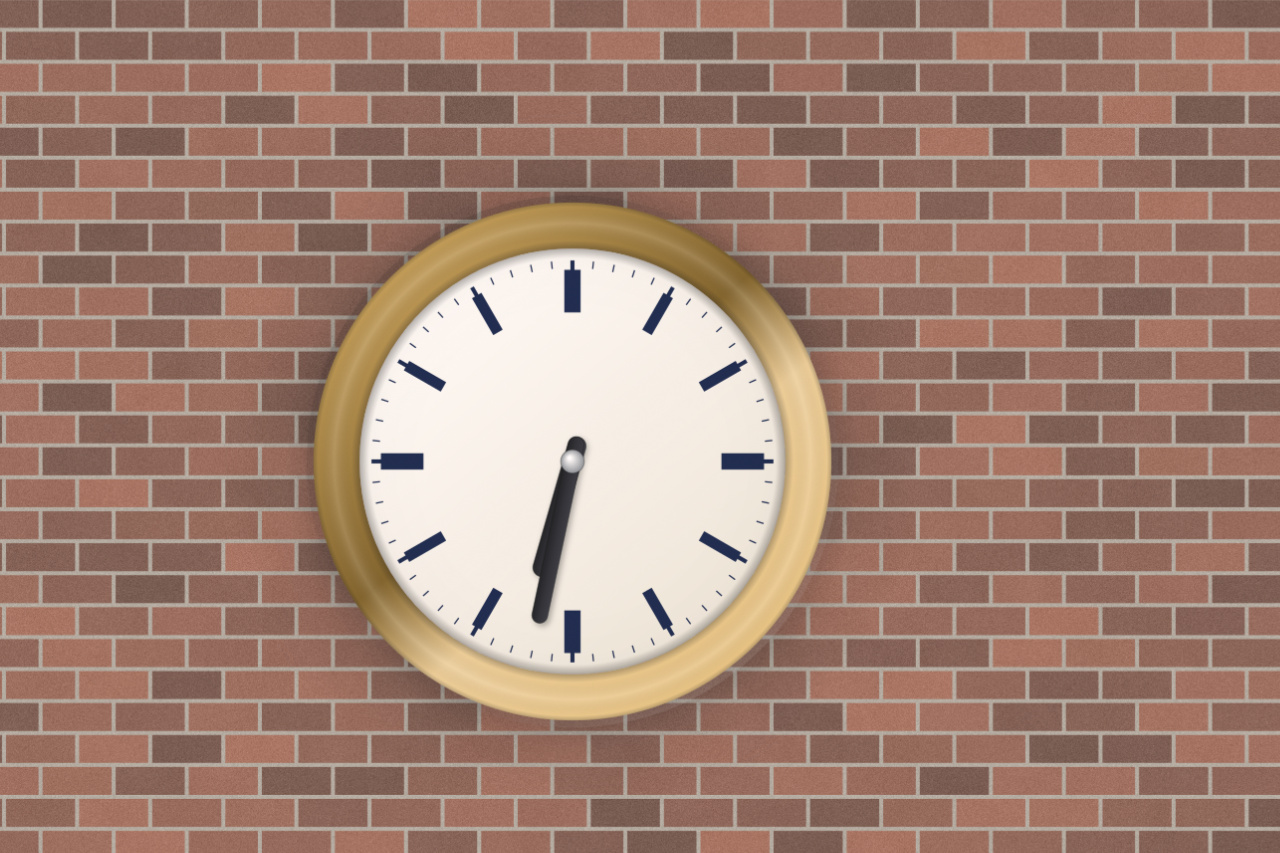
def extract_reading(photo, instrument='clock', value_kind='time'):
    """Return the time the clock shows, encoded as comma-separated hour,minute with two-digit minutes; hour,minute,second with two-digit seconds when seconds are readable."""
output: 6,32
